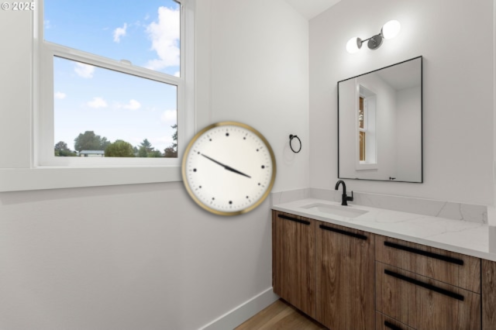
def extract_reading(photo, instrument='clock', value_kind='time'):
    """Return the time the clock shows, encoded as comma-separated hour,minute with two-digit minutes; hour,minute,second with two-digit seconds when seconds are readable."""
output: 3,50
